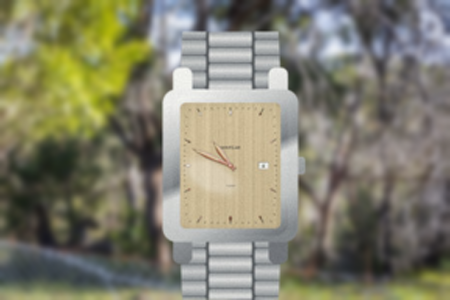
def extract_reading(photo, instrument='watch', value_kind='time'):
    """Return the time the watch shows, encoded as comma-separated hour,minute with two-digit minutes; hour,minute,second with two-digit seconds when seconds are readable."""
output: 10,49
